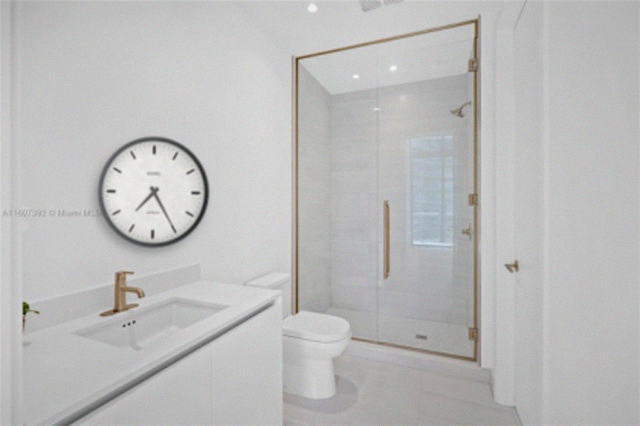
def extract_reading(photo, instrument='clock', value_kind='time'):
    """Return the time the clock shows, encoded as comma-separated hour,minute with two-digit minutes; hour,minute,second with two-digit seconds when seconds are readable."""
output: 7,25
